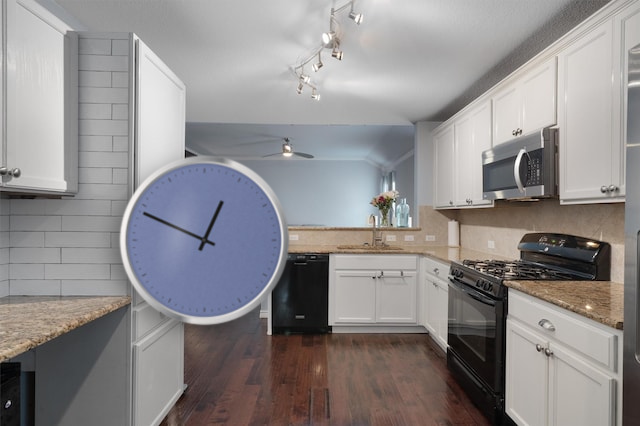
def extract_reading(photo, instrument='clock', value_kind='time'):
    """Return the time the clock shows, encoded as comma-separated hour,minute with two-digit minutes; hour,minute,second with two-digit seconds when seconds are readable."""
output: 12,49
